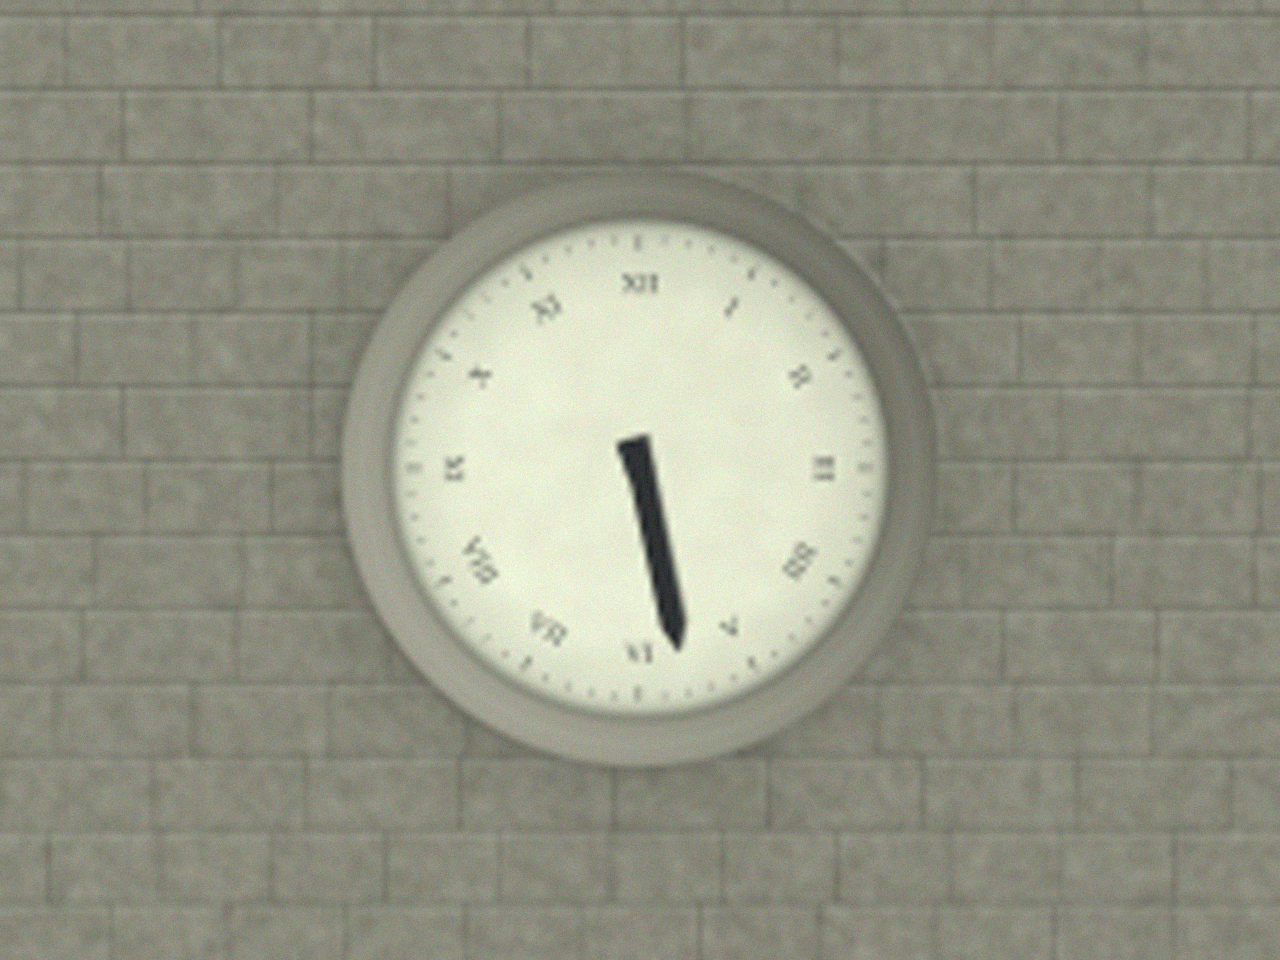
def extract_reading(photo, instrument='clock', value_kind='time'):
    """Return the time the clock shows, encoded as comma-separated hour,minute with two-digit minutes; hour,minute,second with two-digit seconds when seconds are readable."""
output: 5,28
